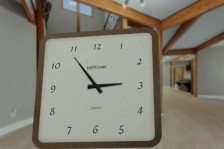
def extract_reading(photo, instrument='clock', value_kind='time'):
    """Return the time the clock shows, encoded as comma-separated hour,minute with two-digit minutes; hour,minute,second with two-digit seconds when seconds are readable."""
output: 2,54
